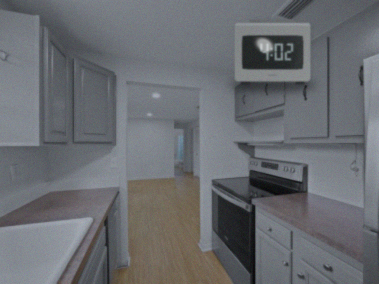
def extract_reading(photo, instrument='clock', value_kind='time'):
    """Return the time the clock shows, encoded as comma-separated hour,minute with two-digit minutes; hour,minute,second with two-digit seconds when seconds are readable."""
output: 4,02
